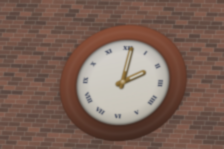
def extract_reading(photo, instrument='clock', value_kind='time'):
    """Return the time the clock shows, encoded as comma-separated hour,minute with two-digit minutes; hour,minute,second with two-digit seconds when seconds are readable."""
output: 2,01
